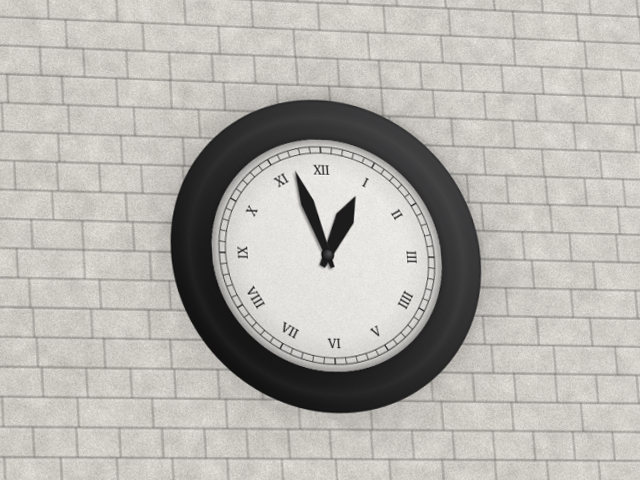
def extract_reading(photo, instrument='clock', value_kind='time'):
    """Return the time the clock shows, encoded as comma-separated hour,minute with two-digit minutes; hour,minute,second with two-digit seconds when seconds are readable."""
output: 12,57
